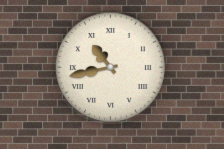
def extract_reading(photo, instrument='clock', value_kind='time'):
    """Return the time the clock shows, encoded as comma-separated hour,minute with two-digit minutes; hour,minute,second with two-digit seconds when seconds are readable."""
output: 10,43
